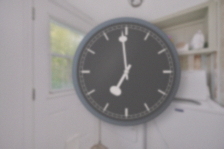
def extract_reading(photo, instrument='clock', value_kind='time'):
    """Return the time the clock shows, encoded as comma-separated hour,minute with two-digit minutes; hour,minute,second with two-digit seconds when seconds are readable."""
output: 6,59
